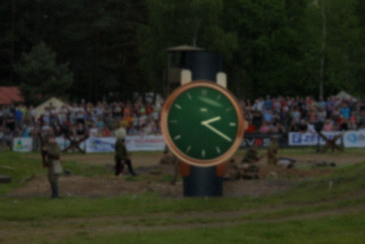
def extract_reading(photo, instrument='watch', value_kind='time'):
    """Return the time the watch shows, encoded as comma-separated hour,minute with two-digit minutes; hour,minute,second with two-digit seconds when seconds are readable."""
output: 2,20
